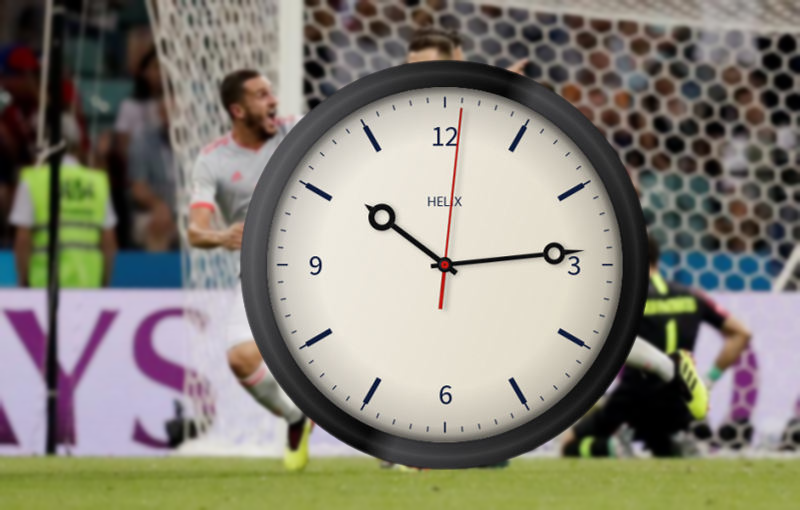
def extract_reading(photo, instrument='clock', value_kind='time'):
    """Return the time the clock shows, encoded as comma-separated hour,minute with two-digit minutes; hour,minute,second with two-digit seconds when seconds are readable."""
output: 10,14,01
